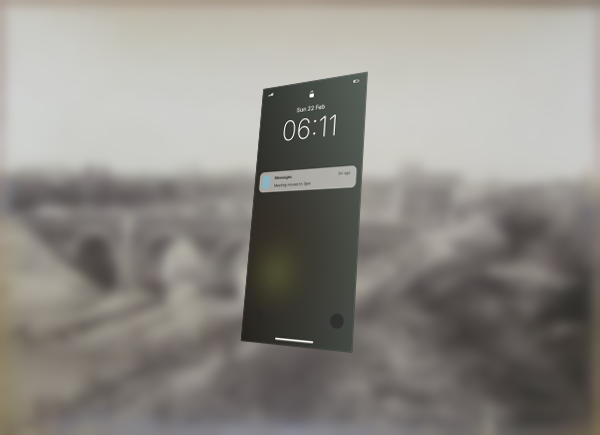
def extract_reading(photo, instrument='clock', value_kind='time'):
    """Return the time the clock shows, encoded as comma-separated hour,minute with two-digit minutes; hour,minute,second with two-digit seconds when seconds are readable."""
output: 6,11
